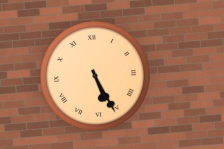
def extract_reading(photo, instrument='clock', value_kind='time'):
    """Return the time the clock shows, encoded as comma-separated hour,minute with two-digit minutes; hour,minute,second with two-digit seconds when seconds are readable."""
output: 5,26
